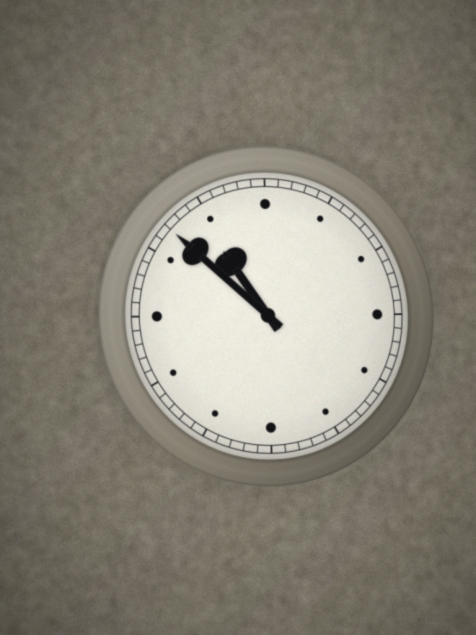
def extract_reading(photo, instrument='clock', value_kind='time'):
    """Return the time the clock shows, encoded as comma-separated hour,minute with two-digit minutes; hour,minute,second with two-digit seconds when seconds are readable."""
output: 10,52
